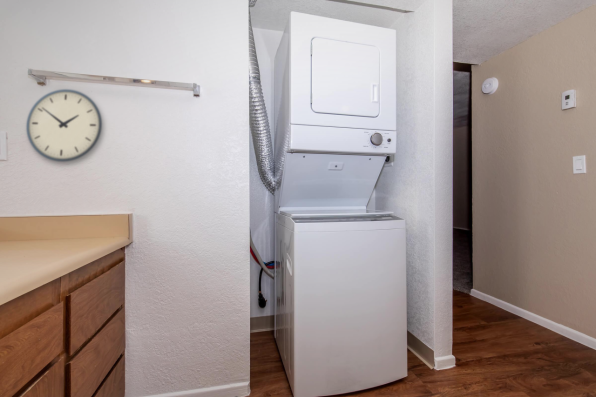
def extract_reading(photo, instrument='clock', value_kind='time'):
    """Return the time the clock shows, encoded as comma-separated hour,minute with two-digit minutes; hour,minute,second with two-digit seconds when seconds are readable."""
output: 1,51
